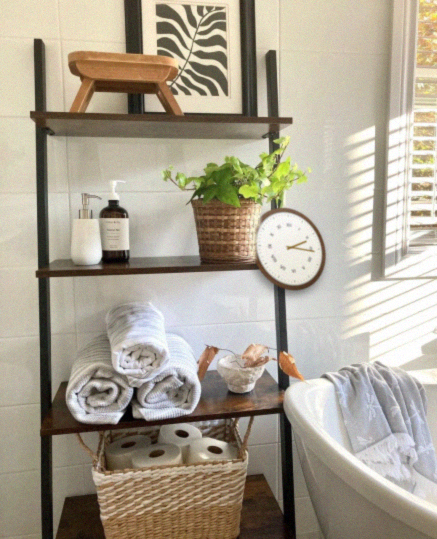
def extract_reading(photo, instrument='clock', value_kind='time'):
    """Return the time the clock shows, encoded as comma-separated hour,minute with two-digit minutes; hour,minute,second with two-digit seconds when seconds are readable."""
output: 2,16
